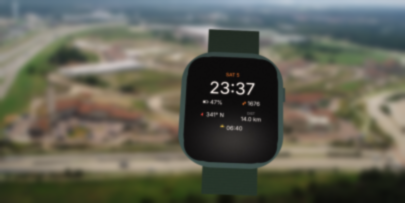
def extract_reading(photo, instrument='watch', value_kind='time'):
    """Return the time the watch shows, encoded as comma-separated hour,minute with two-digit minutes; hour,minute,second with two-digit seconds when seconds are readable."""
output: 23,37
